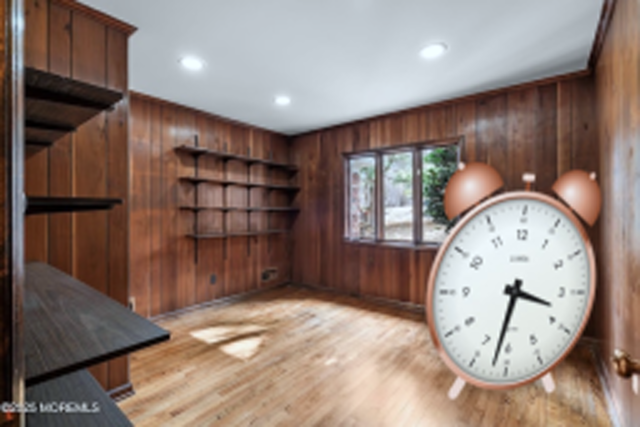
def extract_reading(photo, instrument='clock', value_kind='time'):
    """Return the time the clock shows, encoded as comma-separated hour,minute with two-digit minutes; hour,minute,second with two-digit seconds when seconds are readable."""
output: 3,32
